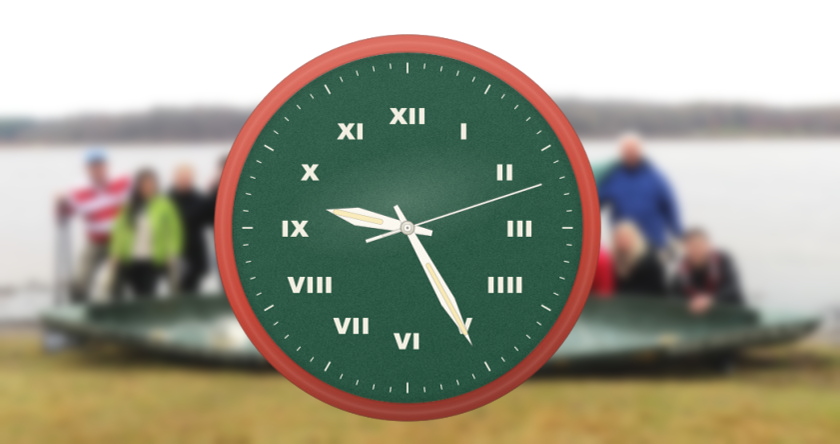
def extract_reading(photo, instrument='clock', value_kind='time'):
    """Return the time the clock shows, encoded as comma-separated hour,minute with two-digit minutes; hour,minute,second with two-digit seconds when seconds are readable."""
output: 9,25,12
